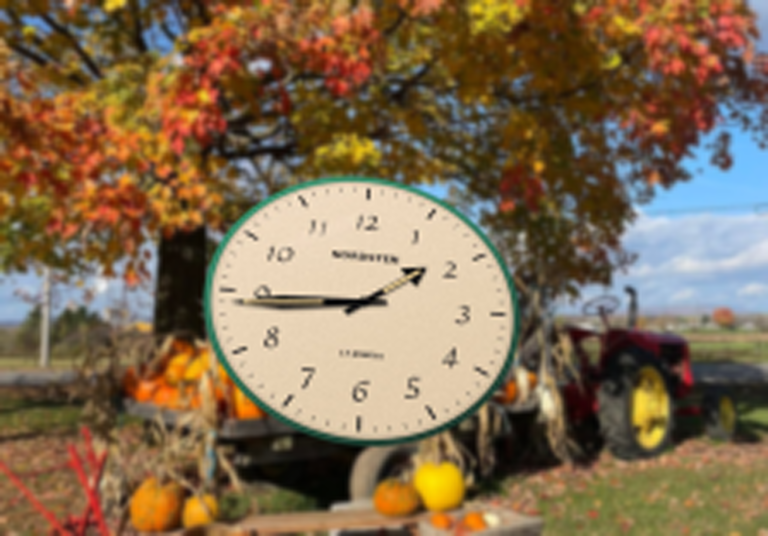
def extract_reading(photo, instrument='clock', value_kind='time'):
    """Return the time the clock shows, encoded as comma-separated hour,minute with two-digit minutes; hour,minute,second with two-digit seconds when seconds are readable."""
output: 1,44
